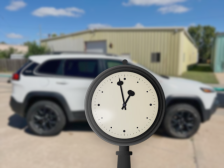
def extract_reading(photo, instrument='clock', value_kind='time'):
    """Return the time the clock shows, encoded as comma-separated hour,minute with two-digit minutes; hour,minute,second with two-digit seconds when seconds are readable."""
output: 12,58
